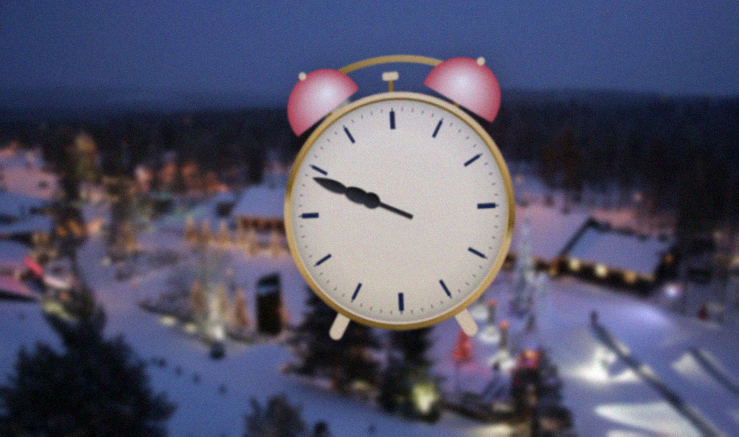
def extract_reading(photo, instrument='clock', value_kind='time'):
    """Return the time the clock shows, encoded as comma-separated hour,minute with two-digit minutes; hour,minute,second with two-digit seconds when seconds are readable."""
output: 9,49
